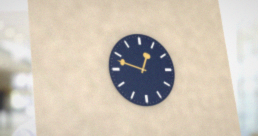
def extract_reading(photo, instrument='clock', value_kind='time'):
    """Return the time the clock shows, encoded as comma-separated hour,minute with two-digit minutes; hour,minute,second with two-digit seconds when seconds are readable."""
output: 12,48
